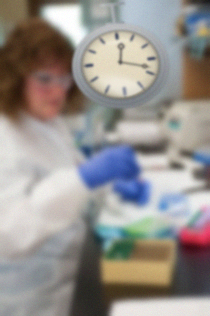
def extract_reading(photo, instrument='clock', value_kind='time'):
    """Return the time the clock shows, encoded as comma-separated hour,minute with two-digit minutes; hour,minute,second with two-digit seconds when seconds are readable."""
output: 12,18
